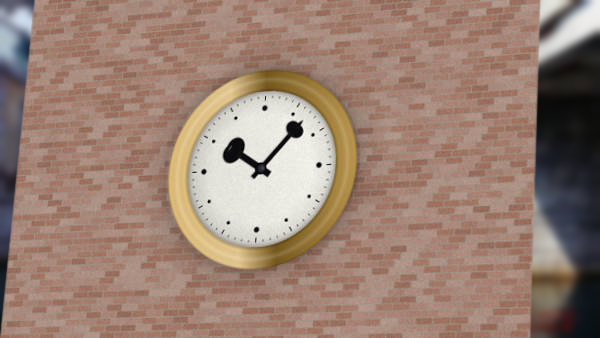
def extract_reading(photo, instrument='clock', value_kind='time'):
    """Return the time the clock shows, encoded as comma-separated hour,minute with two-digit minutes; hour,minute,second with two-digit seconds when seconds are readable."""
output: 10,07
